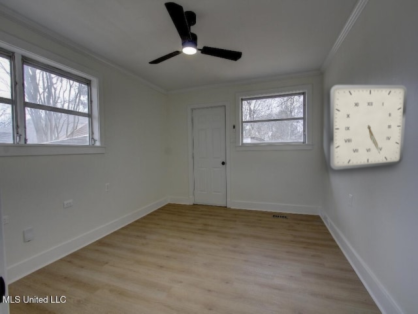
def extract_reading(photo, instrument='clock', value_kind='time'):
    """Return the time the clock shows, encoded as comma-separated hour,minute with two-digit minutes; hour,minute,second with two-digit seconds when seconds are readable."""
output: 5,26
